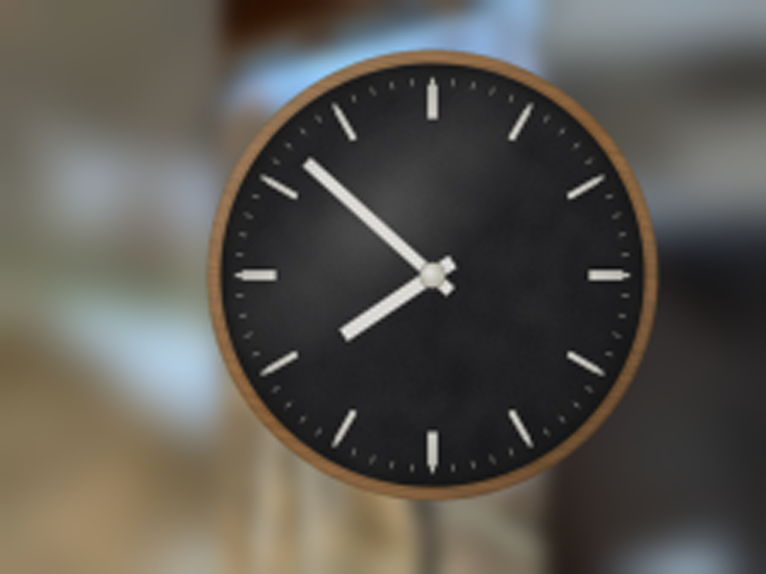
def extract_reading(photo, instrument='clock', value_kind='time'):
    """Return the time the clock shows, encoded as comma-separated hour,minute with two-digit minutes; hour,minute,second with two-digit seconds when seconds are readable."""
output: 7,52
